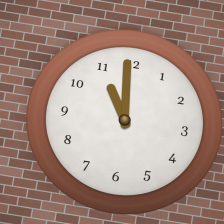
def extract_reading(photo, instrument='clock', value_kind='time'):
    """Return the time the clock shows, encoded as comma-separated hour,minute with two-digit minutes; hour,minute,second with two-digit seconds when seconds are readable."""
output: 10,59
